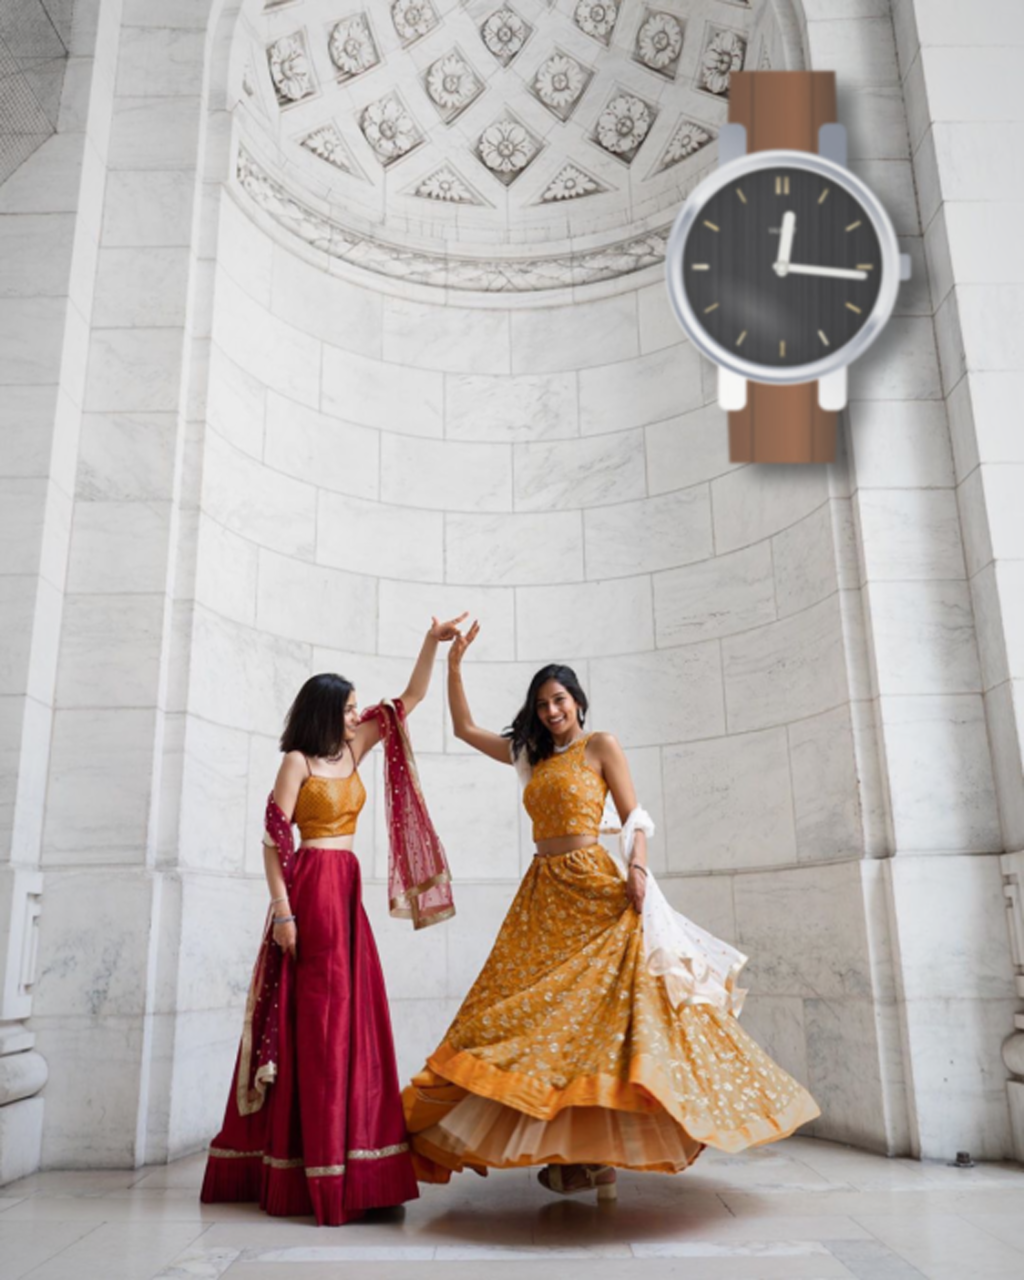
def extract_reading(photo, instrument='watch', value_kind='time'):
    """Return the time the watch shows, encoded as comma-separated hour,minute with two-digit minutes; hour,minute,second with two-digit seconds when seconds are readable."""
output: 12,16
